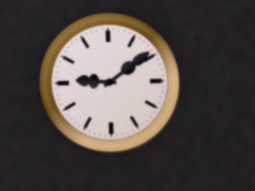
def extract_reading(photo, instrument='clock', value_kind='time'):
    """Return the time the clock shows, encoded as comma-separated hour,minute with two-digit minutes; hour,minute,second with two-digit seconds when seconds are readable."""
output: 9,09
